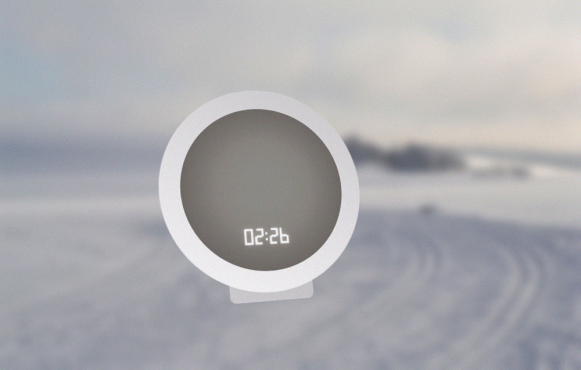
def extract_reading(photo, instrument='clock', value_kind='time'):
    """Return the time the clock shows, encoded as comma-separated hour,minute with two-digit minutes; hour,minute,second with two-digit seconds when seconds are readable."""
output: 2,26
